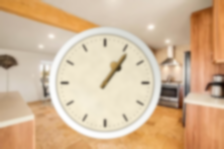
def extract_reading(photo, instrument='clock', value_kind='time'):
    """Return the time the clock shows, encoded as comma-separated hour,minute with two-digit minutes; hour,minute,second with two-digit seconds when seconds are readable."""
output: 1,06
